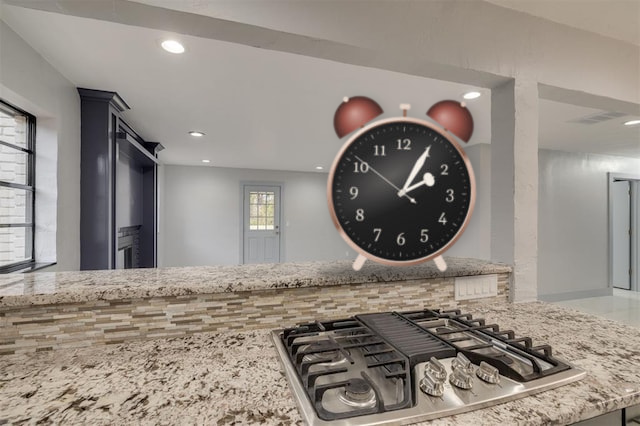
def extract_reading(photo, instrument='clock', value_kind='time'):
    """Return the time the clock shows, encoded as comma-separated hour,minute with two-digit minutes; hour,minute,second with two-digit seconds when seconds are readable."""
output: 2,04,51
